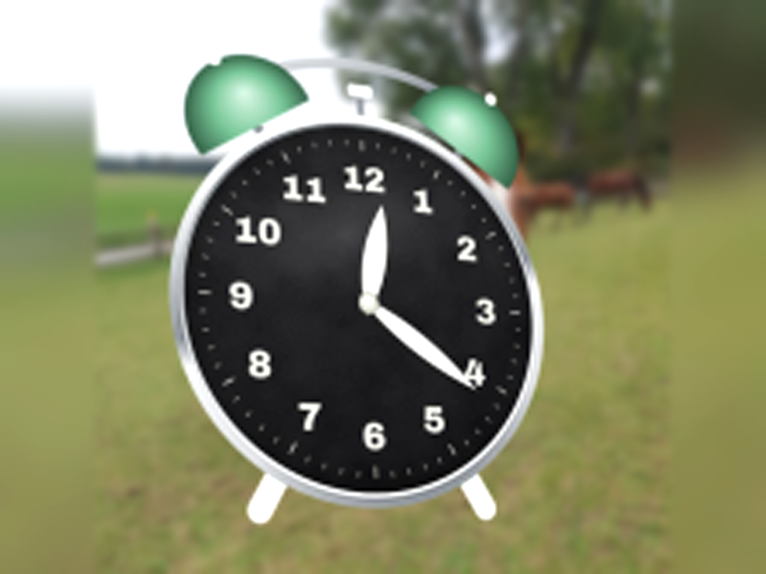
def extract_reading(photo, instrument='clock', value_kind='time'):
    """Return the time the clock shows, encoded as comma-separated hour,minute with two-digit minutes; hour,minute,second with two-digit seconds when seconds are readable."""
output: 12,21
